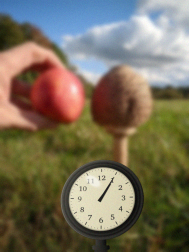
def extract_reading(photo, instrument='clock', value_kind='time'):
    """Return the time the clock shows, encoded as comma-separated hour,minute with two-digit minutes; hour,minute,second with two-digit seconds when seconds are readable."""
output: 1,05
